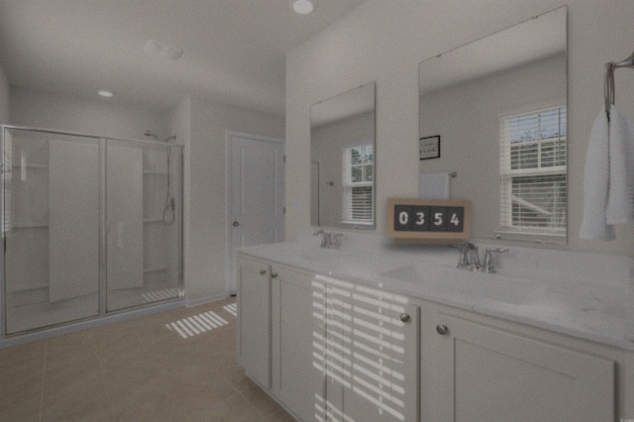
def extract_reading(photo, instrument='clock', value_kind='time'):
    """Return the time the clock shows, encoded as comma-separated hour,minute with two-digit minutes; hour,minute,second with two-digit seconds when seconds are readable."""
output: 3,54
